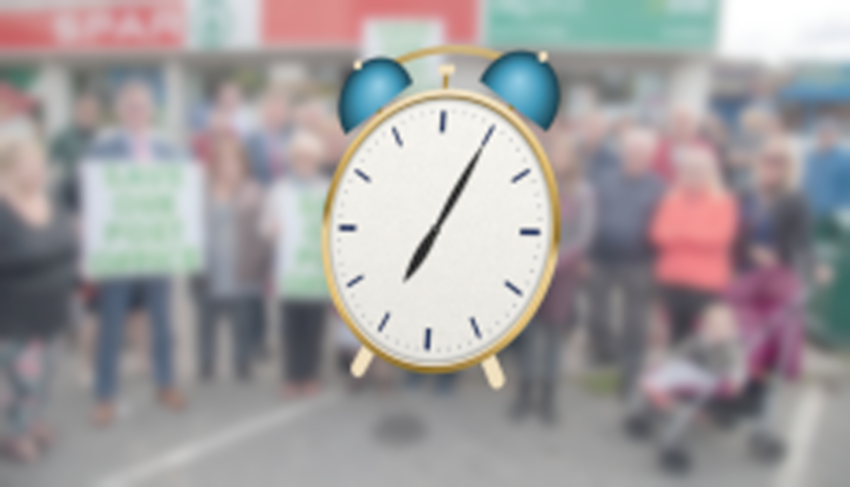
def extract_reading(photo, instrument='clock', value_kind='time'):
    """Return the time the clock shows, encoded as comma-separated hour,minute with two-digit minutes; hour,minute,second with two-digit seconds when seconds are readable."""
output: 7,05
